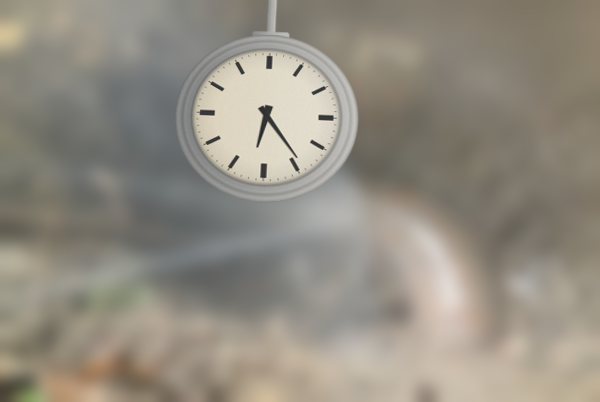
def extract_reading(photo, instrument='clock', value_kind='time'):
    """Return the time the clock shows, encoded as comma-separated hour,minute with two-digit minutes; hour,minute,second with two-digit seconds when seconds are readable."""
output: 6,24
